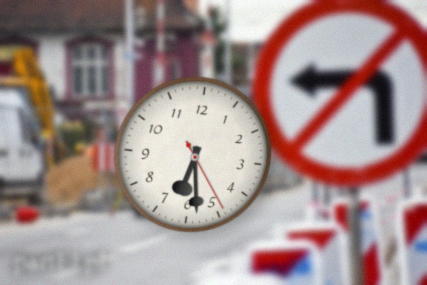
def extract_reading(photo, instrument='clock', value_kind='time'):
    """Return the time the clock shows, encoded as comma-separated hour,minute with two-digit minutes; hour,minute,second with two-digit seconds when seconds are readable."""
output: 6,28,24
